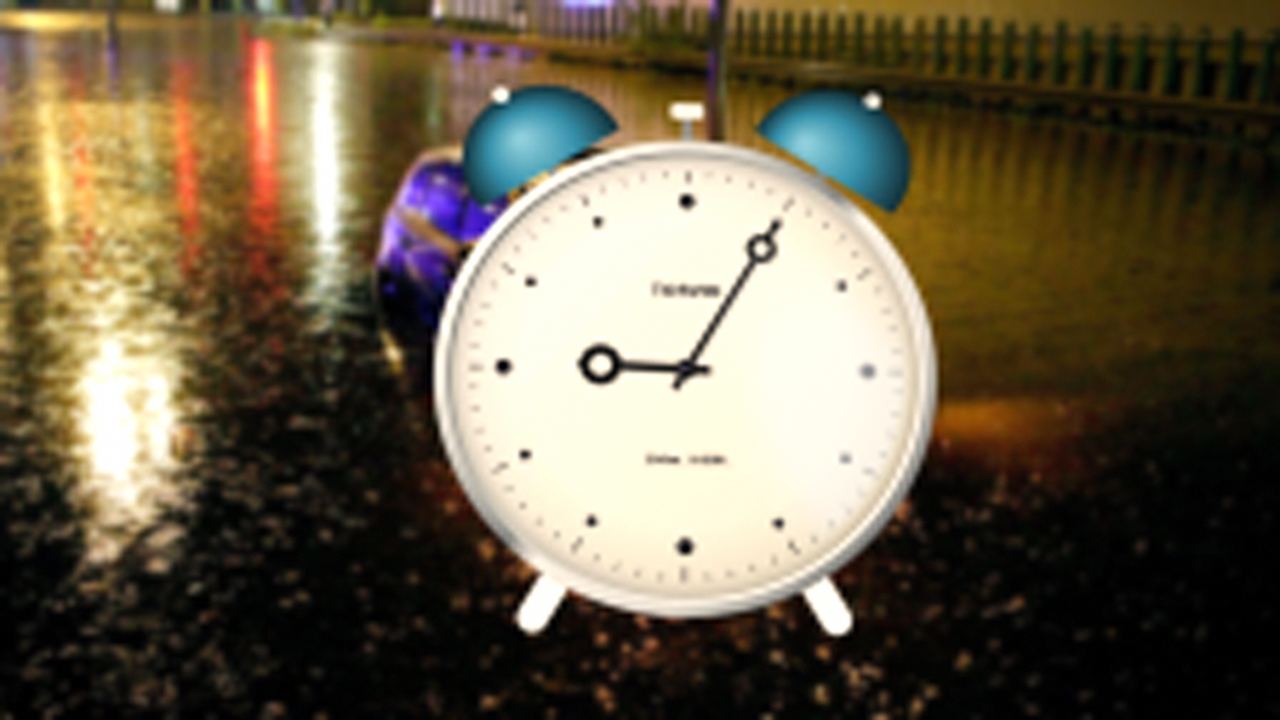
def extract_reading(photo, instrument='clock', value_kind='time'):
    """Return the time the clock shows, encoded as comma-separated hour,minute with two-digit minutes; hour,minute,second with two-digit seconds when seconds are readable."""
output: 9,05
